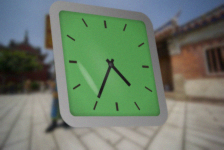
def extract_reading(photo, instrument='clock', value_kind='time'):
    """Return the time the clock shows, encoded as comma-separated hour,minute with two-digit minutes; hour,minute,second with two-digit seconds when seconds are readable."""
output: 4,35
